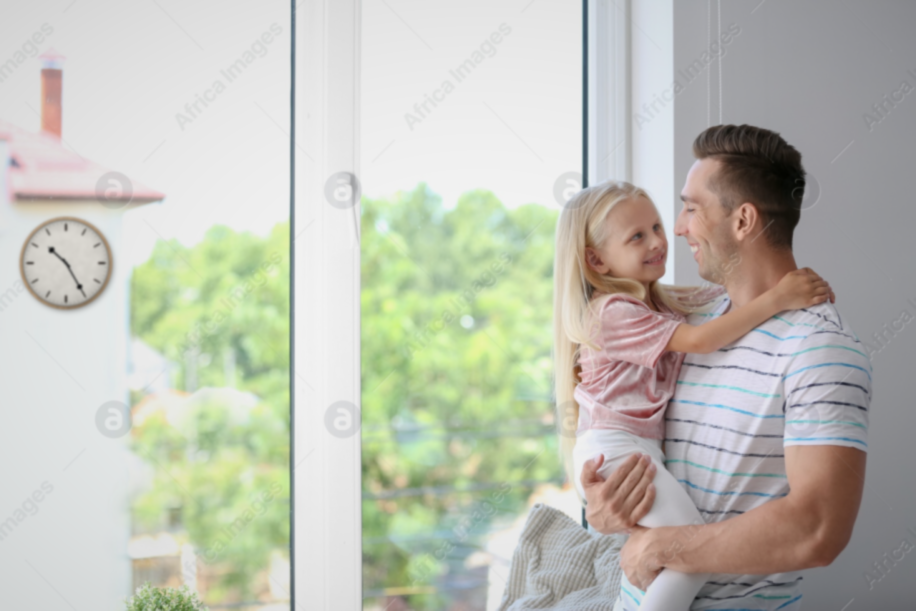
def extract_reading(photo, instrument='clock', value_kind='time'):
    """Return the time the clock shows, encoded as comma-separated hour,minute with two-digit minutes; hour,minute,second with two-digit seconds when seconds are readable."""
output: 10,25
